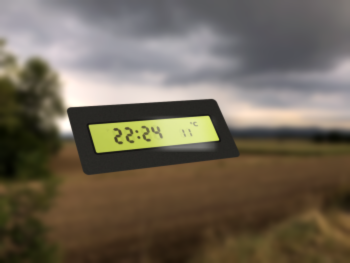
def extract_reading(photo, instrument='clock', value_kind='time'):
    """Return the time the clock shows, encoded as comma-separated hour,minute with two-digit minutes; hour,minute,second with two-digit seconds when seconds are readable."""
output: 22,24
